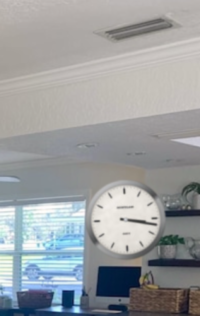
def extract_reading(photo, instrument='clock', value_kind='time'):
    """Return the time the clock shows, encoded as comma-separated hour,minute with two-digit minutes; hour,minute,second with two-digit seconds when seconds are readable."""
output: 3,17
